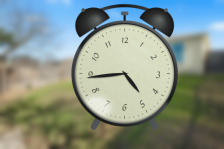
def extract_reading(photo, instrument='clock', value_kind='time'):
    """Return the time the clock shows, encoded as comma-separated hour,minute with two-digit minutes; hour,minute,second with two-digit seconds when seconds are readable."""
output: 4,44
